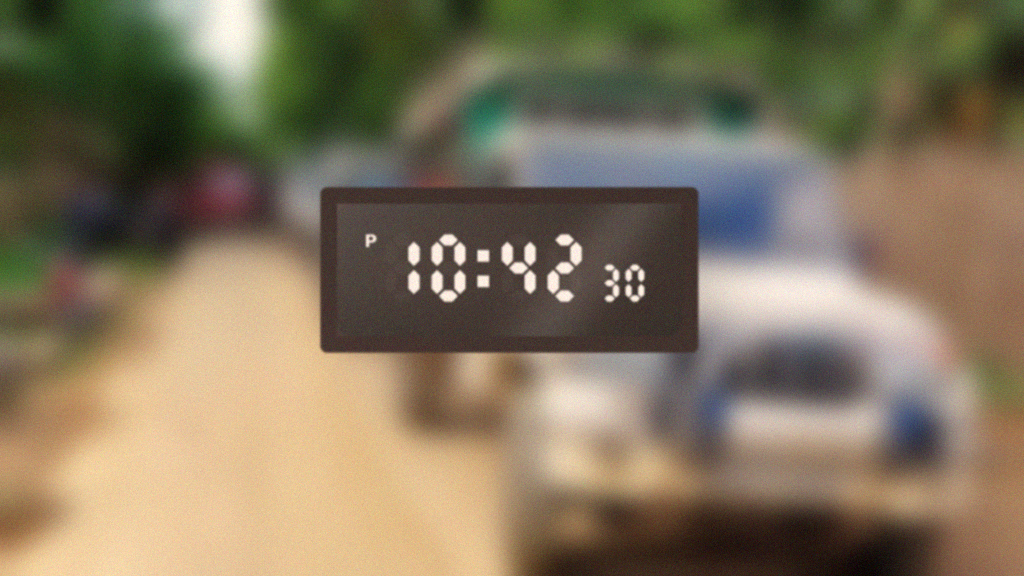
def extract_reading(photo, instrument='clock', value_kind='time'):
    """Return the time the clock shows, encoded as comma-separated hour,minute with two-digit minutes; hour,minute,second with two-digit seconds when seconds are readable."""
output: 10,42,30
